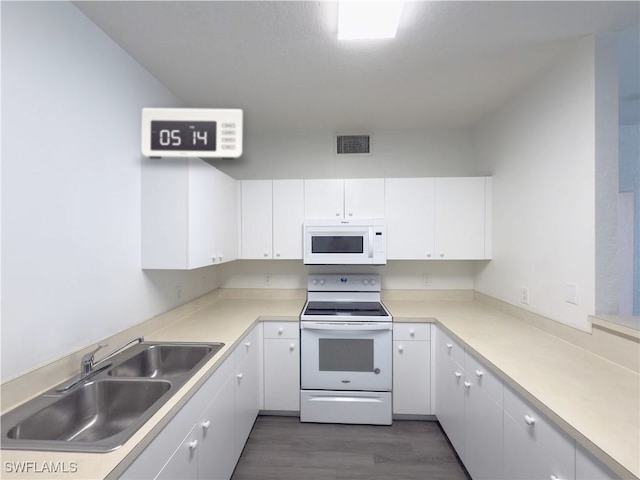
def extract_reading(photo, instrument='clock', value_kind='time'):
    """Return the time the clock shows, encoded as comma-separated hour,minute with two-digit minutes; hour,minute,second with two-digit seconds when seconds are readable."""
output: 5,14
